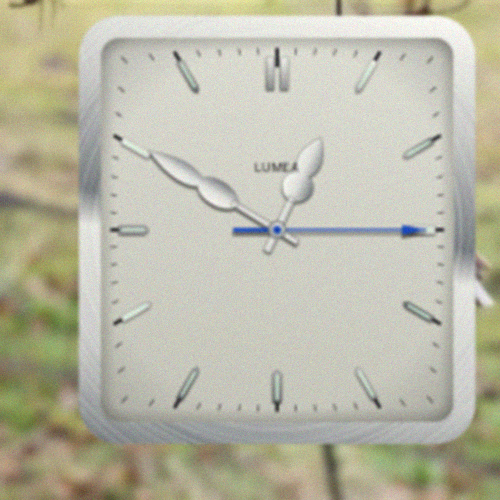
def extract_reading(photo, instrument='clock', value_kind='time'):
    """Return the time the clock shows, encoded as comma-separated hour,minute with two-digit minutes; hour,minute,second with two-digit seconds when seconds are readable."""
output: 12,50,15
